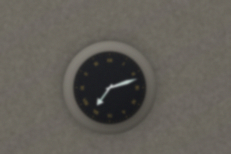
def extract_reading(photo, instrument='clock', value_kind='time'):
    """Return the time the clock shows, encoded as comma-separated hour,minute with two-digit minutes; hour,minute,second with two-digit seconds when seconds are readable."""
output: 7,12
